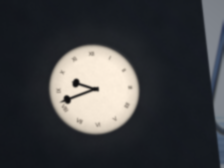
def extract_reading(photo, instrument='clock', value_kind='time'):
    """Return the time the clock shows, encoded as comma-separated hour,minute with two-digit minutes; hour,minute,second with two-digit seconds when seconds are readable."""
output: 9,42
